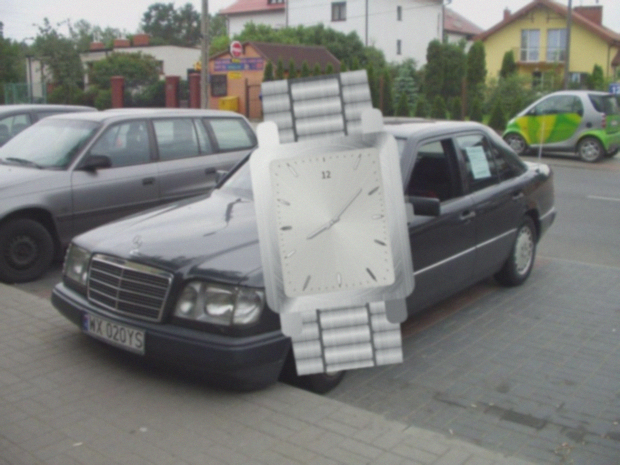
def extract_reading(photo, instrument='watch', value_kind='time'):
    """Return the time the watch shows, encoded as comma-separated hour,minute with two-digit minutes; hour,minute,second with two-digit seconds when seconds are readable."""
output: 8,08
